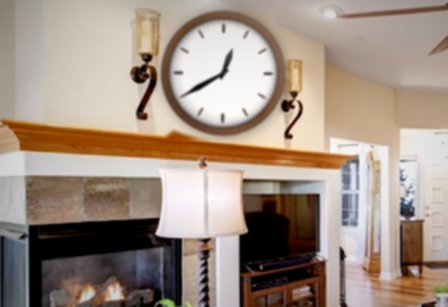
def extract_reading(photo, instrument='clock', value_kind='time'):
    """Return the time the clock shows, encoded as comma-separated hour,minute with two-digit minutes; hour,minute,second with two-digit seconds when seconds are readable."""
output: 12,40
